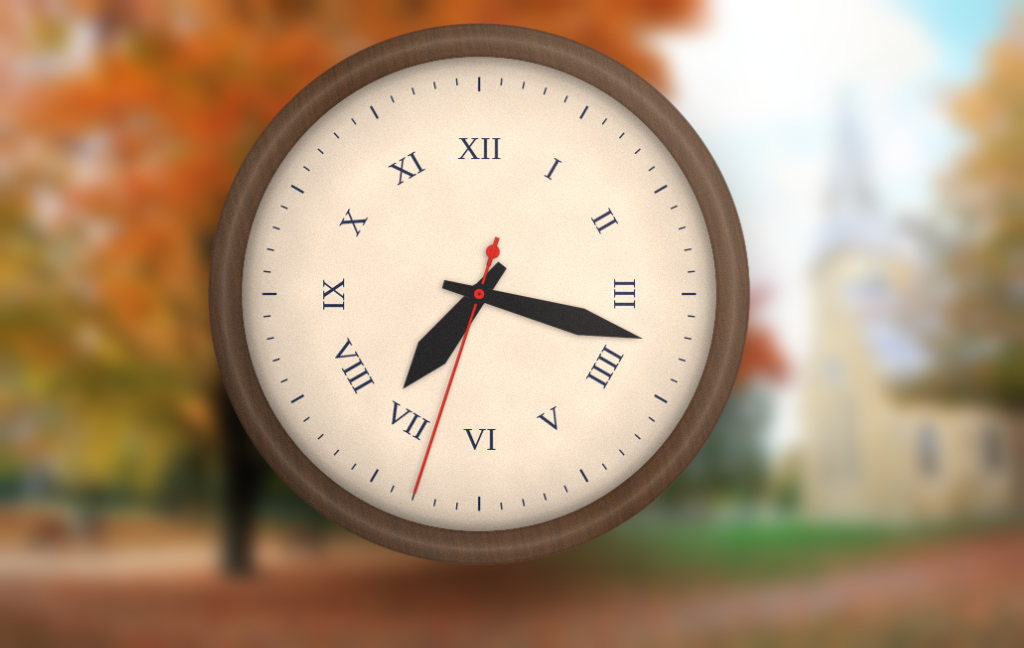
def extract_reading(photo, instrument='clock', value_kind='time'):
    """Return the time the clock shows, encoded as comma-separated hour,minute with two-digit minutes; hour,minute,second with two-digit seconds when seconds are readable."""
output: 7,17,33
